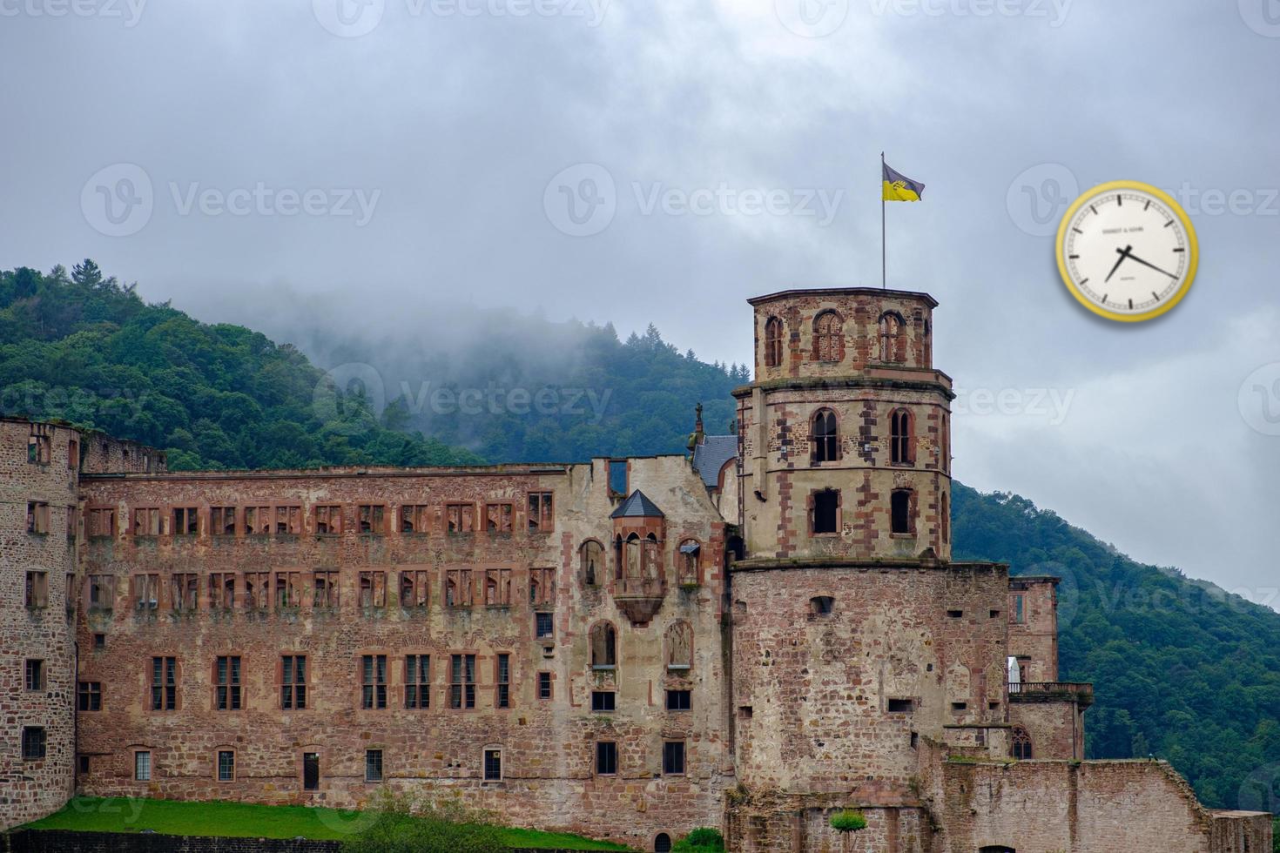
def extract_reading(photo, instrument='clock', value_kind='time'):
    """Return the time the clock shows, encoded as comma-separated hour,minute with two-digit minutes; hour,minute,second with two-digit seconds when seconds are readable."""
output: 7,20
